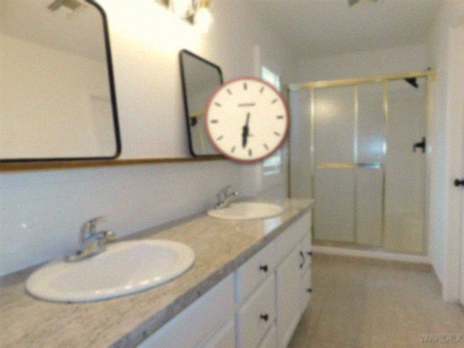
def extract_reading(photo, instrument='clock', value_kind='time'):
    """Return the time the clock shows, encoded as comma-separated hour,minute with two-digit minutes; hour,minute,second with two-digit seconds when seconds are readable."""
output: 6,32
